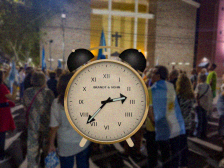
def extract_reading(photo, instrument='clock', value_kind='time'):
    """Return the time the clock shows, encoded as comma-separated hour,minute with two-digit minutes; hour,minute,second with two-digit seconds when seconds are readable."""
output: 2,37
